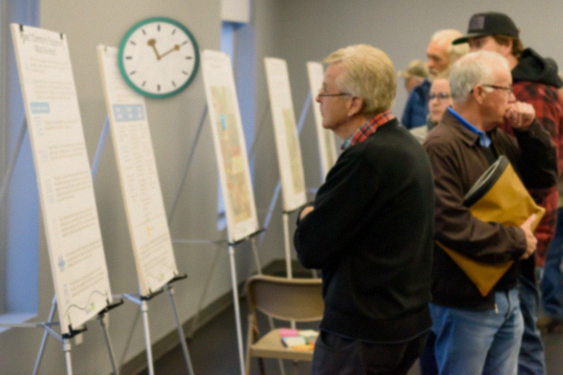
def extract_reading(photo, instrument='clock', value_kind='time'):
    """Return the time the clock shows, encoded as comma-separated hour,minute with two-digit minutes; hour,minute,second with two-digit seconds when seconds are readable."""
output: 11,10
